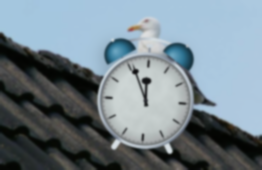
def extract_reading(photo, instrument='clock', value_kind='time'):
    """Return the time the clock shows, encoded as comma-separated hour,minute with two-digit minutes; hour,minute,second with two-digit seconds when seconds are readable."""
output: 11,56
